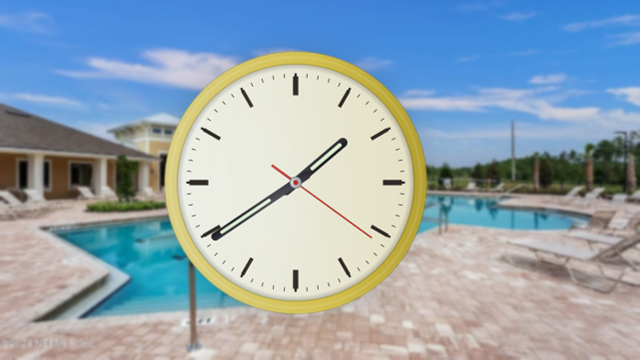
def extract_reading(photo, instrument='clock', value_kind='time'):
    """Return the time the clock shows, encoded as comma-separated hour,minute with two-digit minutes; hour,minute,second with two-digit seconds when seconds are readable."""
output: 1,39,21
